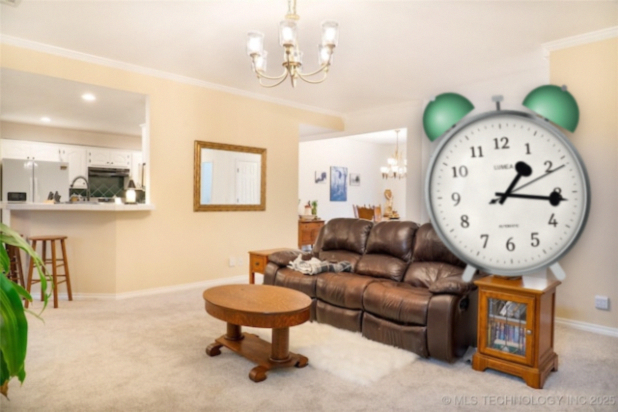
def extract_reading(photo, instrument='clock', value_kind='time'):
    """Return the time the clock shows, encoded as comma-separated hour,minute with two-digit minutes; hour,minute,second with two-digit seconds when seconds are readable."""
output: 1,16,11
